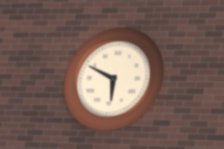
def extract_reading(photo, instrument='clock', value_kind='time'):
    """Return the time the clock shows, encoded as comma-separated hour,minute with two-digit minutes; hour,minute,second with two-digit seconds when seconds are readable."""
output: 5,49
